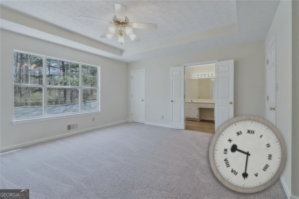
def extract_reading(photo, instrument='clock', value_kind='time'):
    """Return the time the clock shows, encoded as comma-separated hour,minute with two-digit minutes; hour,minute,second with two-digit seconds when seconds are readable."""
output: 9,30
